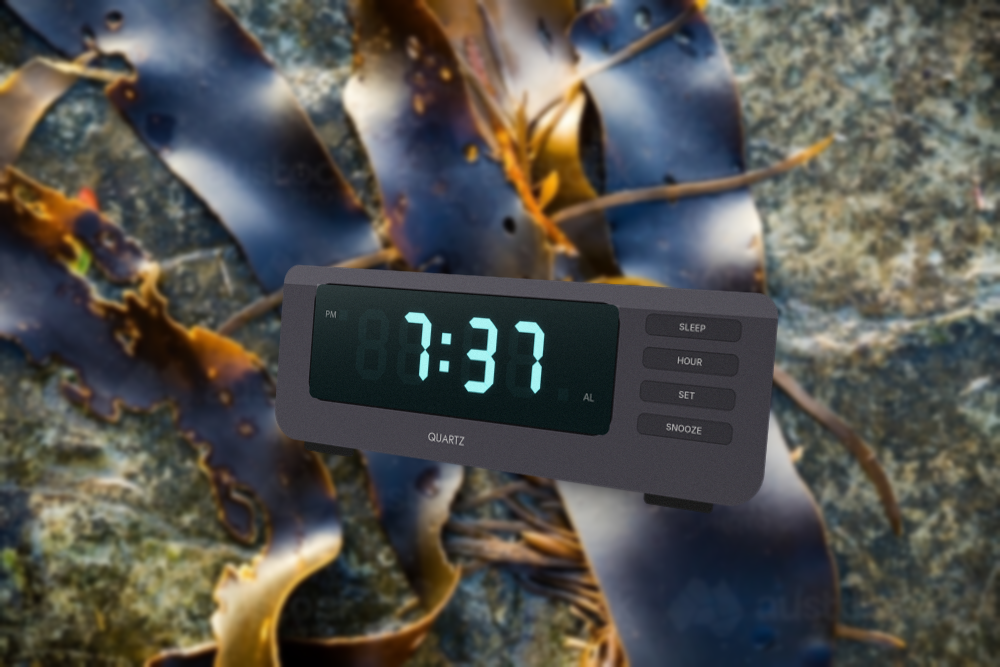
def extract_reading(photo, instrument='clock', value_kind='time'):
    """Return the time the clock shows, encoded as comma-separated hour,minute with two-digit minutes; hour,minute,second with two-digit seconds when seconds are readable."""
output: 7,37
